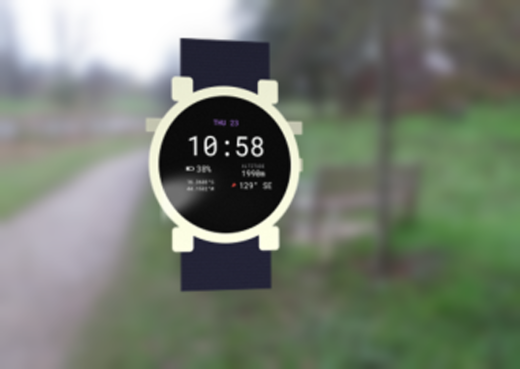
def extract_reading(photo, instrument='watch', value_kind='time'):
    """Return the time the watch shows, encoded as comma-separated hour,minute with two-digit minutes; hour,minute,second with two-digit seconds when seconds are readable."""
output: 10,58
